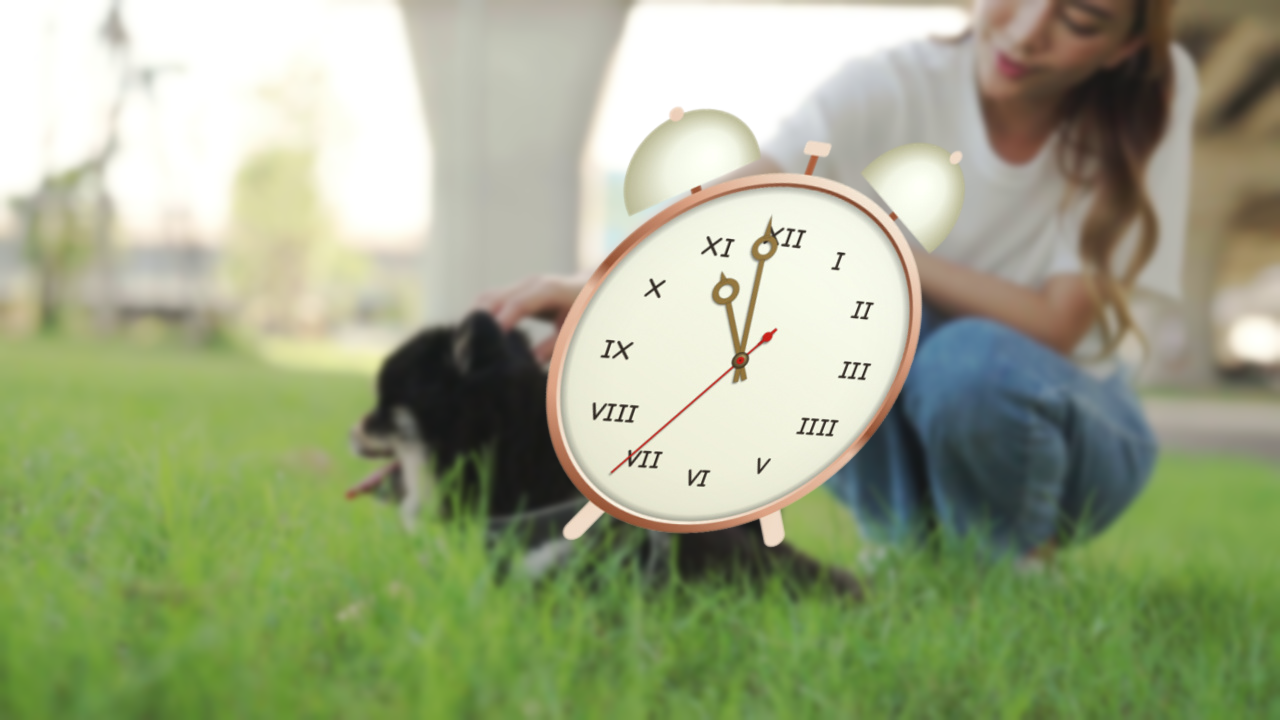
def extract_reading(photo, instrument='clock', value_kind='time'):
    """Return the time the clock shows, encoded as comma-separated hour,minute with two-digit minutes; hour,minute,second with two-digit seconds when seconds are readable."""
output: 10,58,36
